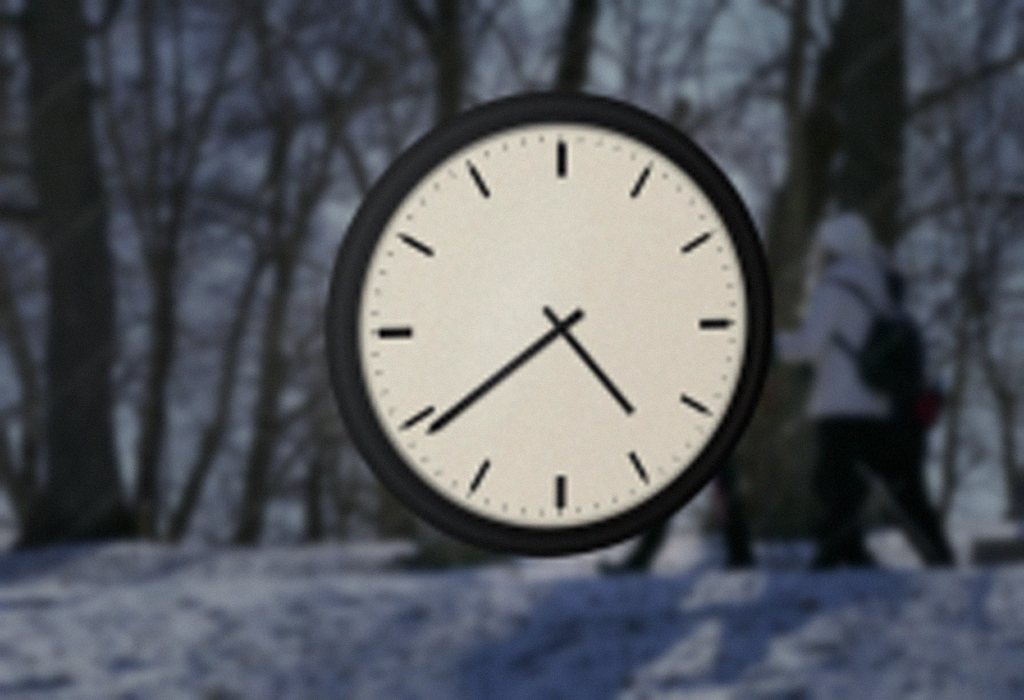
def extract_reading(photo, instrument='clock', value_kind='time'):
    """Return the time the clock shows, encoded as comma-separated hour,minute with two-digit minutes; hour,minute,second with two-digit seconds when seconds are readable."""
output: 4,39
